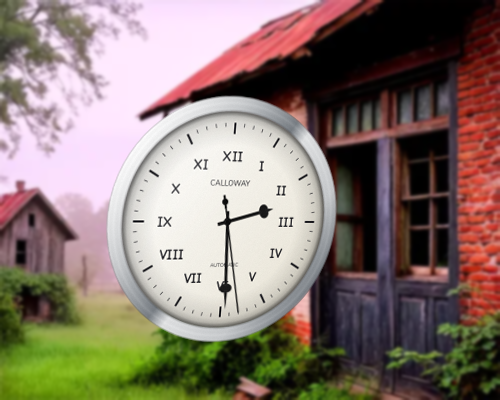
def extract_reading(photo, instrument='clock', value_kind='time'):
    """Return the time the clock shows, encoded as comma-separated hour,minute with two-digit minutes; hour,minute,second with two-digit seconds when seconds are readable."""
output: 2,29,28
